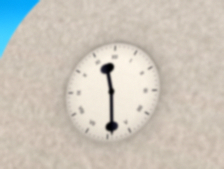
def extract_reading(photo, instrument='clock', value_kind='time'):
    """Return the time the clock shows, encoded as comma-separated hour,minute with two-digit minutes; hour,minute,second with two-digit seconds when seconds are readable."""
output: 11,29
